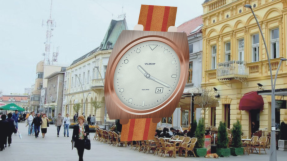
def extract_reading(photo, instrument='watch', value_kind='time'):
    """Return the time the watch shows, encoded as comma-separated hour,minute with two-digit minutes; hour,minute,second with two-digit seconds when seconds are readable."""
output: 10,19
